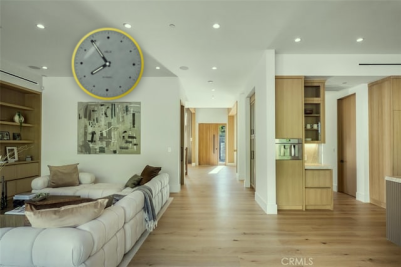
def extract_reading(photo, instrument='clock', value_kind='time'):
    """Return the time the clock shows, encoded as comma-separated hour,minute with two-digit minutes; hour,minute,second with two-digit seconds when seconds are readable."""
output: 7,54
